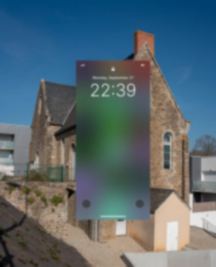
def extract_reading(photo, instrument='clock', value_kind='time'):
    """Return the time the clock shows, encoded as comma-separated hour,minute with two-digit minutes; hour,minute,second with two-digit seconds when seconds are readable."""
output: 22,39
